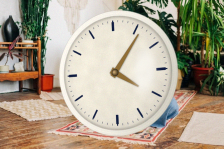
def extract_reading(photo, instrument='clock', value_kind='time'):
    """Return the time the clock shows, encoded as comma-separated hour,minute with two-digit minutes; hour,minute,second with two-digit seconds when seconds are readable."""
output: 4,06
